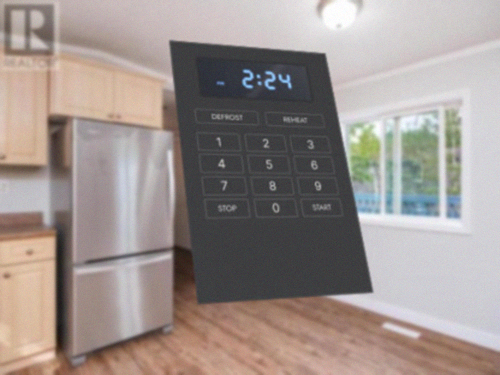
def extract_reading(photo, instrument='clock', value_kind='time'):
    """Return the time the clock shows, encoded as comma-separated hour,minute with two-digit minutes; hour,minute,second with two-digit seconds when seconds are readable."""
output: 2,24
